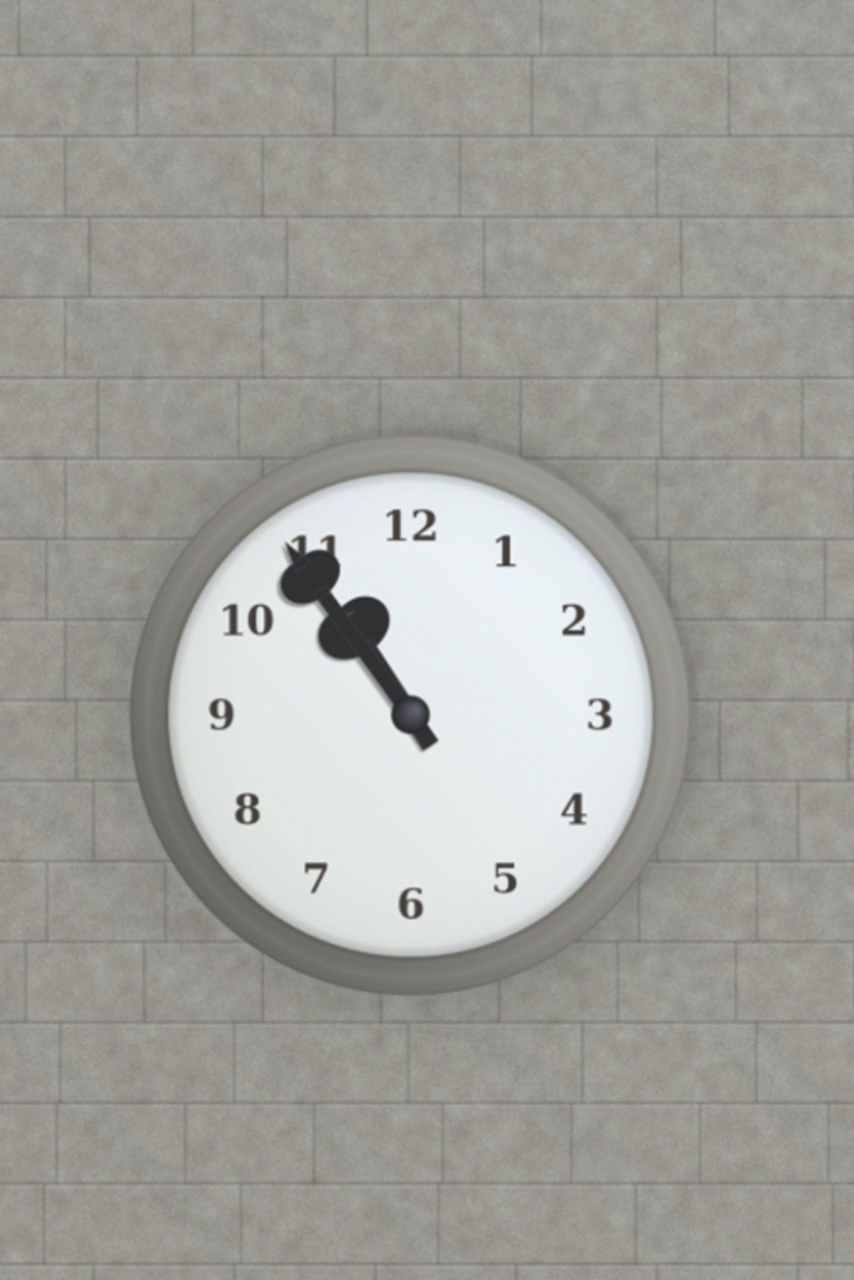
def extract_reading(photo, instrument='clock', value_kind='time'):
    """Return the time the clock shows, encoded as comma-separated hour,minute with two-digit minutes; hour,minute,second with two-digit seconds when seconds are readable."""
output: 10,54
